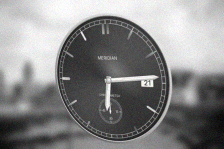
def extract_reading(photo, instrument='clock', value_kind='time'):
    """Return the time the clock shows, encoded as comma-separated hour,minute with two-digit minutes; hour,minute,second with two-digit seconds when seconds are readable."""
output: 6,14
